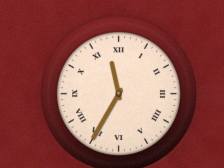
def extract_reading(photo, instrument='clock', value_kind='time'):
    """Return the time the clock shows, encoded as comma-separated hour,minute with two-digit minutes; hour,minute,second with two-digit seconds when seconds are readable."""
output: 11,35
